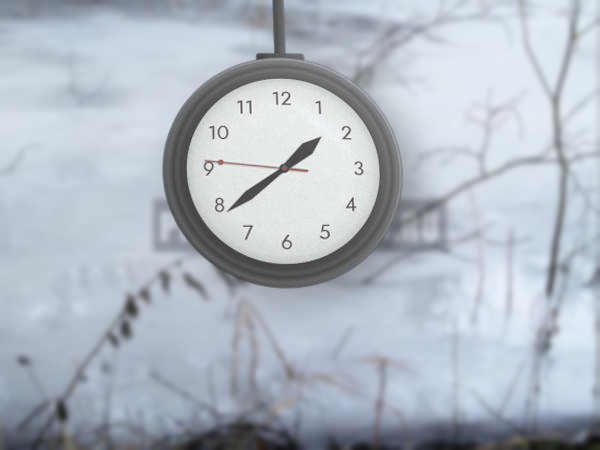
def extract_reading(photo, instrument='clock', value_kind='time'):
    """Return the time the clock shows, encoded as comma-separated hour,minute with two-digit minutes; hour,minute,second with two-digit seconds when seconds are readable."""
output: 1,38,46
